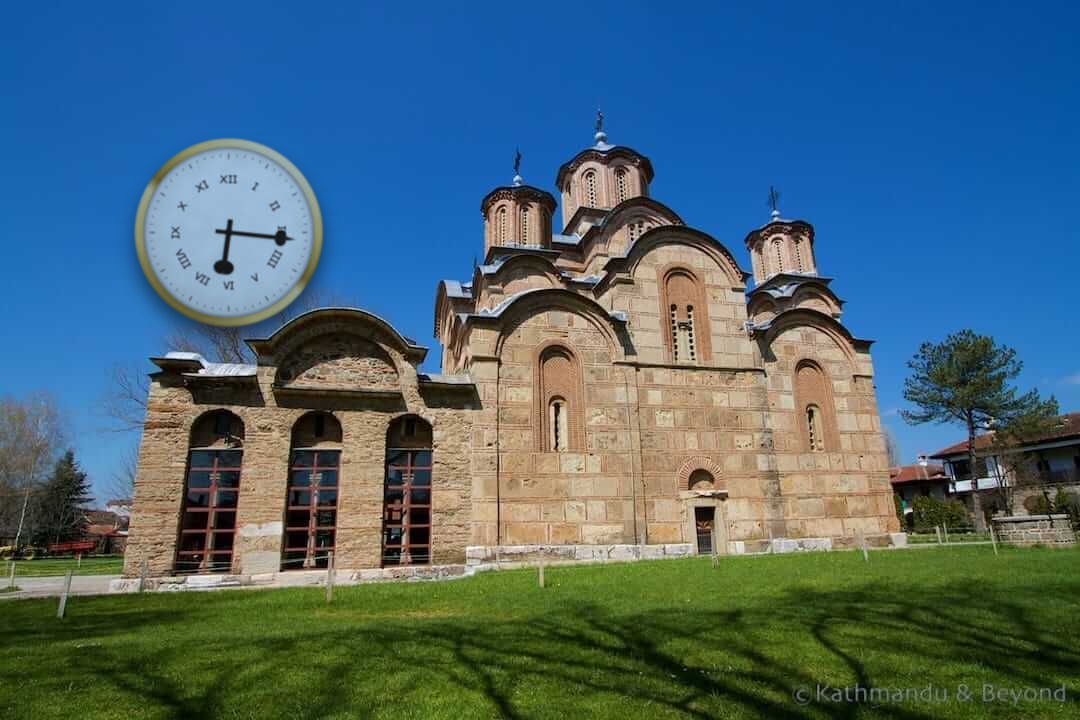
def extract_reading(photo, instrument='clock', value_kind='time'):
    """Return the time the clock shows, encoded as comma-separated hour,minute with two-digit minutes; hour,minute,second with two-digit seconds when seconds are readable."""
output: 6,16
